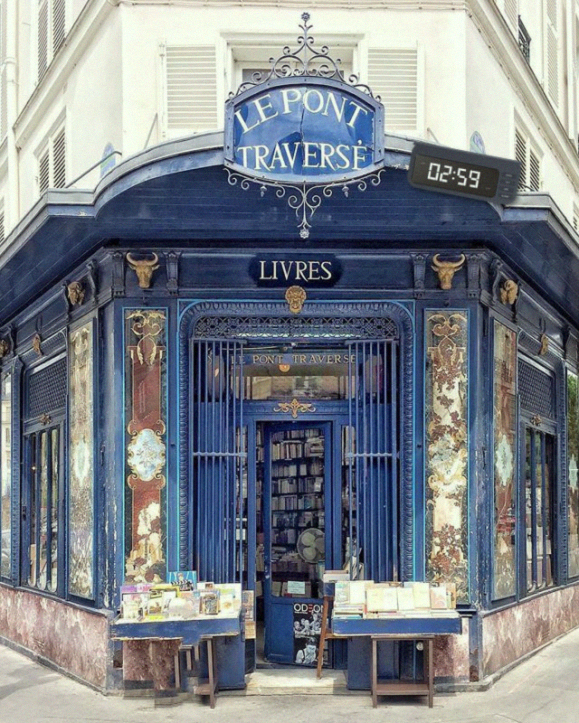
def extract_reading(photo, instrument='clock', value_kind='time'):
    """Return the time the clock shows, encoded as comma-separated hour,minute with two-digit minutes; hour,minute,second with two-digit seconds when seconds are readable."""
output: 2,59
